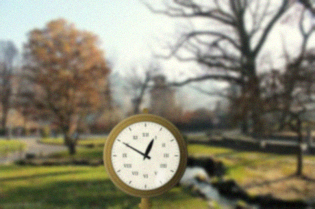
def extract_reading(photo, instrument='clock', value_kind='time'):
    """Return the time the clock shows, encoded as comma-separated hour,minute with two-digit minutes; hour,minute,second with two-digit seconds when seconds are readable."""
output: 12,50
